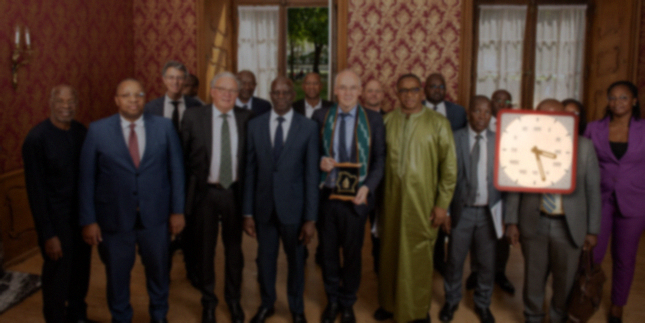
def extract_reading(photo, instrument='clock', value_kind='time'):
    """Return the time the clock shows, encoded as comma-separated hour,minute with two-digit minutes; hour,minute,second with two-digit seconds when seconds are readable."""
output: 3,27
